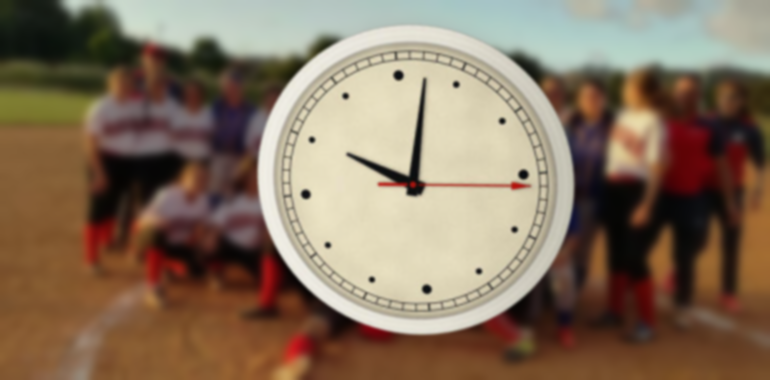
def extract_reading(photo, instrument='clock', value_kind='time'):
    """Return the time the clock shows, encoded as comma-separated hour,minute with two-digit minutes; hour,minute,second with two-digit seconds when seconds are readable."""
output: 10,02,16
